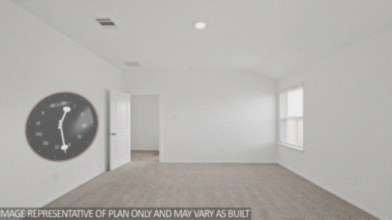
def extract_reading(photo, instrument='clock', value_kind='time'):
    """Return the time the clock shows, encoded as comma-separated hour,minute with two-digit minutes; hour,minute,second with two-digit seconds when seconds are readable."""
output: 12,27
